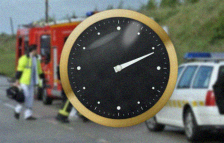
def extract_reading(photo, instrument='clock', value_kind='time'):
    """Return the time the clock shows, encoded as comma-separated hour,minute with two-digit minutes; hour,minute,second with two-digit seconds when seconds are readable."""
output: 2,11
